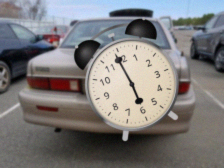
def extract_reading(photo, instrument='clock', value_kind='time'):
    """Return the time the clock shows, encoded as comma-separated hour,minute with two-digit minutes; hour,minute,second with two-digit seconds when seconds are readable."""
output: 5,59
